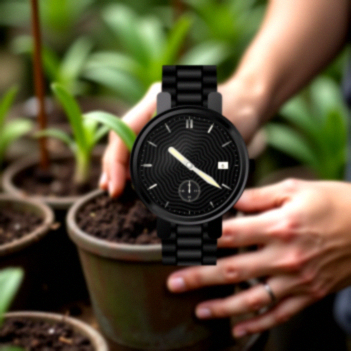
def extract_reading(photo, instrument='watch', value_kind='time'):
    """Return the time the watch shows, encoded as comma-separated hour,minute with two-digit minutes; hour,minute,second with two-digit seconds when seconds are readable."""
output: 10,21
